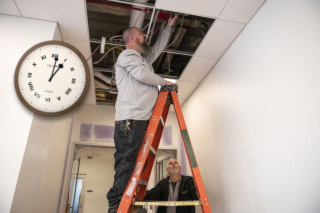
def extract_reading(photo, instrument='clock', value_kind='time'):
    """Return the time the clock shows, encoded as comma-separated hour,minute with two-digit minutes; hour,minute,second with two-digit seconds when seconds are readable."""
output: 1,01
